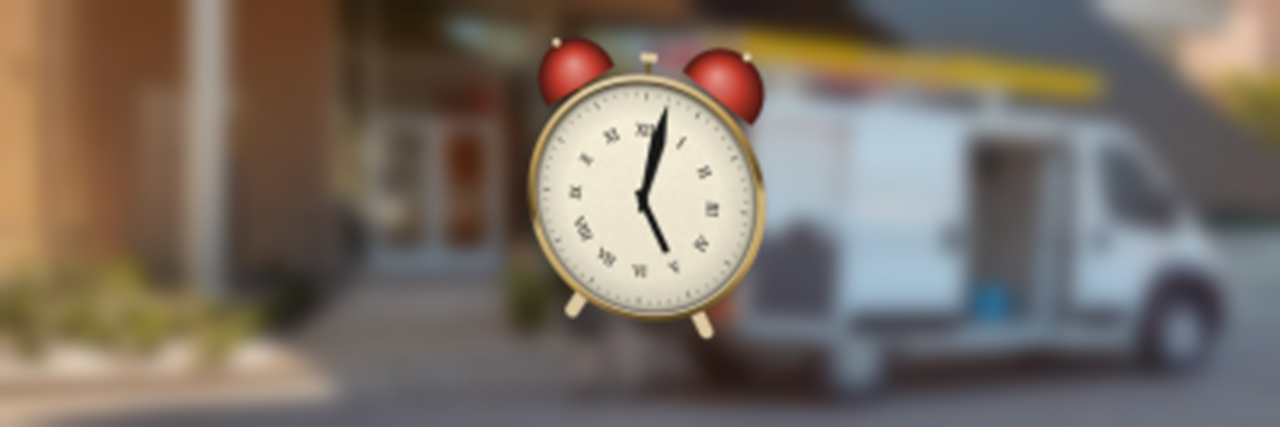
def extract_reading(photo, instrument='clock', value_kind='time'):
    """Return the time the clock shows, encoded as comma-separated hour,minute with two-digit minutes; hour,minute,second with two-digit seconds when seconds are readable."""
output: 5,02
